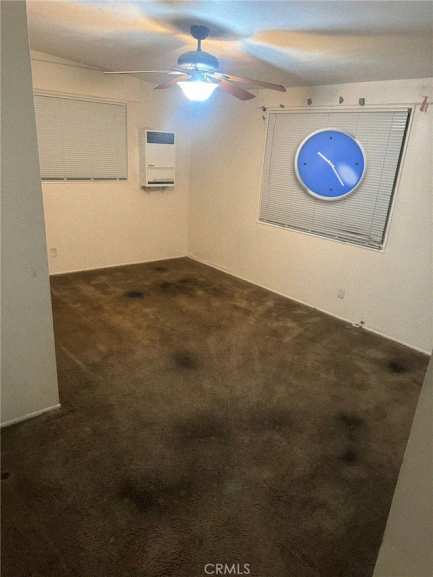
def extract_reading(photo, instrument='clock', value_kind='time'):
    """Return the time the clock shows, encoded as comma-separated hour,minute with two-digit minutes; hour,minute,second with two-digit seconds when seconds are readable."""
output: 10,25
